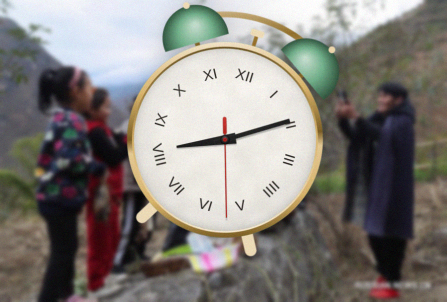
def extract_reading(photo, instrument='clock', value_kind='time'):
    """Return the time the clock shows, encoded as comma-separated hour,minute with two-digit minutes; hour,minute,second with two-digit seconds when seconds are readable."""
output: 8,09,27
